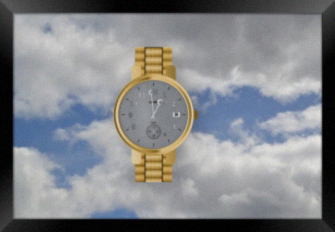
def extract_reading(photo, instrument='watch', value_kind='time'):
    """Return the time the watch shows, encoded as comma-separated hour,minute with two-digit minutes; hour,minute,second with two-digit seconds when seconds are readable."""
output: 12,59
